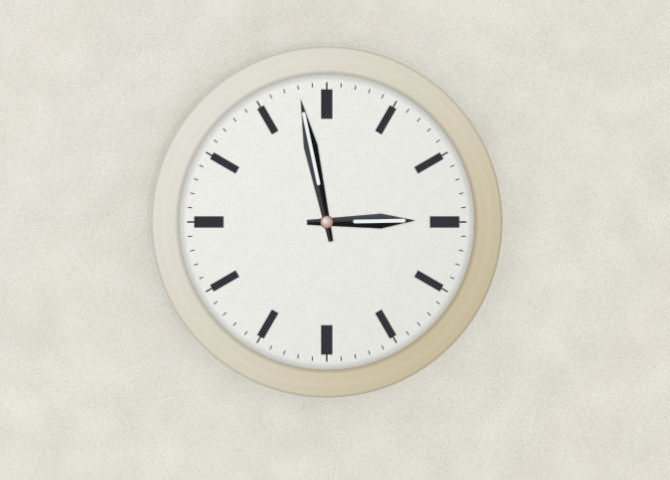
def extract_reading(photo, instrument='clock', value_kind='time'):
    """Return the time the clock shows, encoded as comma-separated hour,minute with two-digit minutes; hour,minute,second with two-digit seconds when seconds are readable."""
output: 2,58
